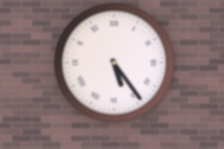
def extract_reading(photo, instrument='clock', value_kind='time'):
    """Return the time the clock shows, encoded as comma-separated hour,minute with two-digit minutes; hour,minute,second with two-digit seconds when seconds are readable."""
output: 5,24
